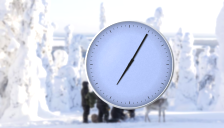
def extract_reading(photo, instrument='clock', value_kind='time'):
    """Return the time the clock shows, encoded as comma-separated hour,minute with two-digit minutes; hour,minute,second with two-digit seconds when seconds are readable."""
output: 7,05
